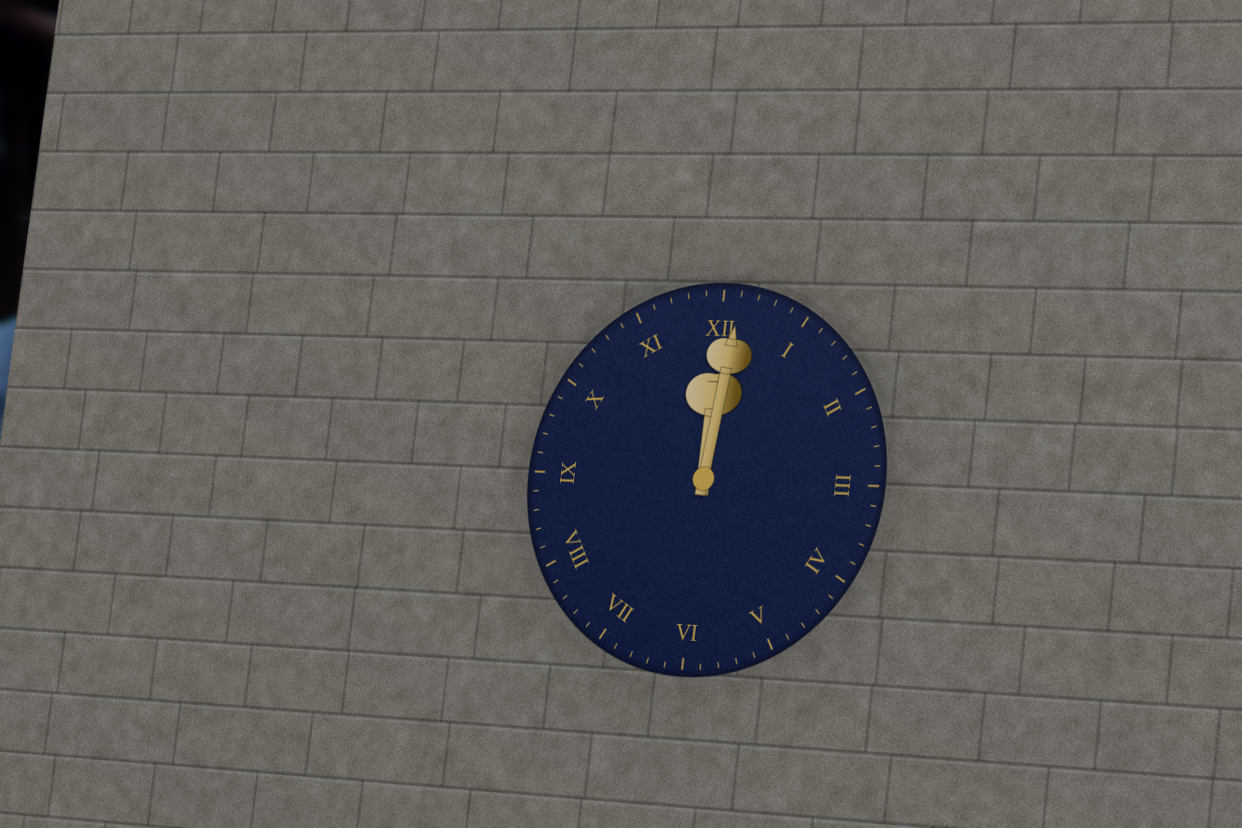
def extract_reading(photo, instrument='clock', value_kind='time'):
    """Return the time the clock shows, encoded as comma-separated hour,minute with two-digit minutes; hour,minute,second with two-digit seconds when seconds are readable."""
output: 12,01
